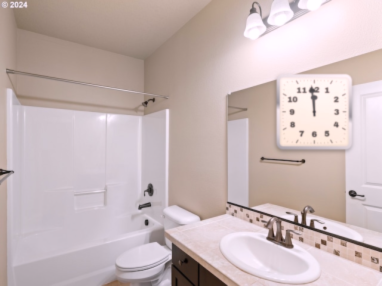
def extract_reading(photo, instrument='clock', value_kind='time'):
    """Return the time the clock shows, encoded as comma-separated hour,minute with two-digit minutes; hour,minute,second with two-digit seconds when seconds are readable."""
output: 11,59
